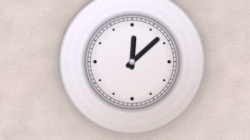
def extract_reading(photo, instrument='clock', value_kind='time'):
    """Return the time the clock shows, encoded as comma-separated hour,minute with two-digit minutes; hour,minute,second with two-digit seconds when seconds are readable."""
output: 12,08
